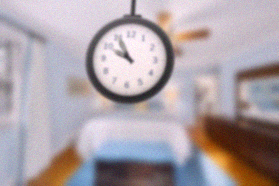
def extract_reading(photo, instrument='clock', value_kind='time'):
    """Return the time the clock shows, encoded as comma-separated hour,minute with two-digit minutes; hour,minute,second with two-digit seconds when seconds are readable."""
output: 9,55
